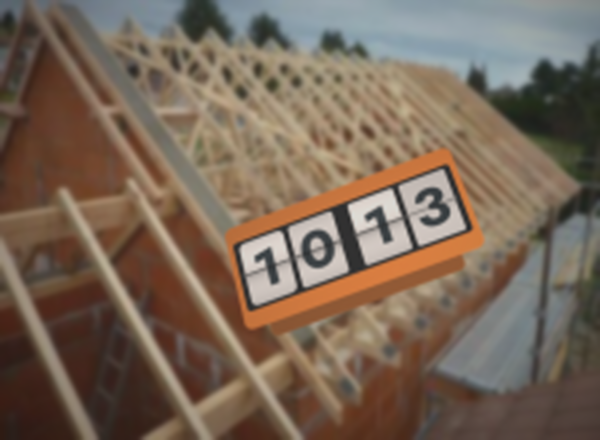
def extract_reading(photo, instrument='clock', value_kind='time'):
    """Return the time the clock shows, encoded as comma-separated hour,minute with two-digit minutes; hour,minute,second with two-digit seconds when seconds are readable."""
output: 10,13
